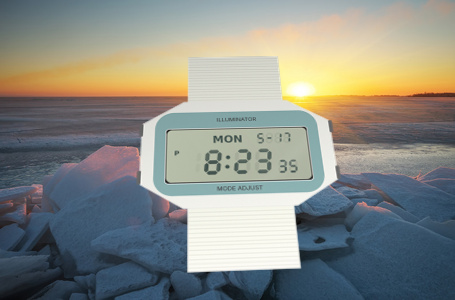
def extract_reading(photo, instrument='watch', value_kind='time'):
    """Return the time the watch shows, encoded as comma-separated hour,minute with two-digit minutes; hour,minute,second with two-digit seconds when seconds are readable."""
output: 8,23,35
